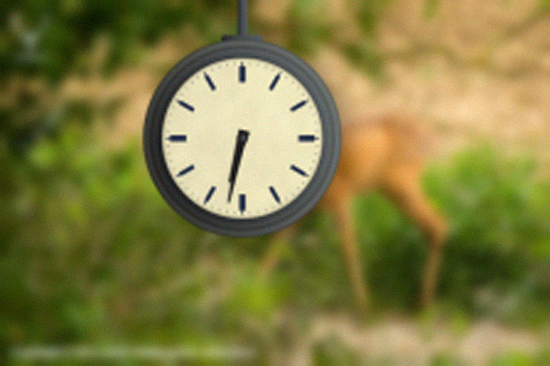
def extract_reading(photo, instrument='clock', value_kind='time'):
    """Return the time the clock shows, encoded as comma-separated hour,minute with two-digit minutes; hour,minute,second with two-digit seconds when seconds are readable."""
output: 6,32
